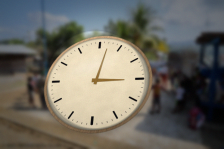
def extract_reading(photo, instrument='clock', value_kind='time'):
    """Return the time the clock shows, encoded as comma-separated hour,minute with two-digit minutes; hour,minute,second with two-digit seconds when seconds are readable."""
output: 3,02
